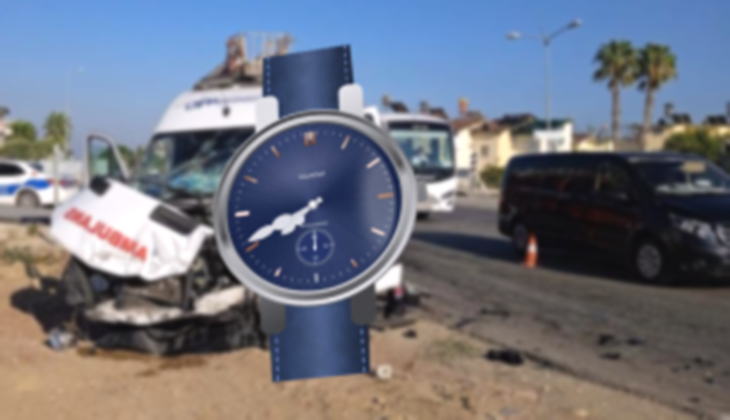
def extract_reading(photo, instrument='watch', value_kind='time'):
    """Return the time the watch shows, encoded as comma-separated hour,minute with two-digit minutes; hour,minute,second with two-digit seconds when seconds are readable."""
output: 7,41
